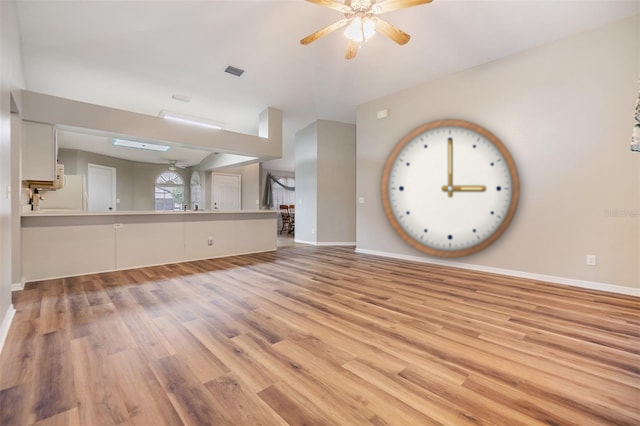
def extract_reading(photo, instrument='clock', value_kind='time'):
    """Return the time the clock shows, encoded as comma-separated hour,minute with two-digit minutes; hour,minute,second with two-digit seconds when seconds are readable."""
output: 3,00
